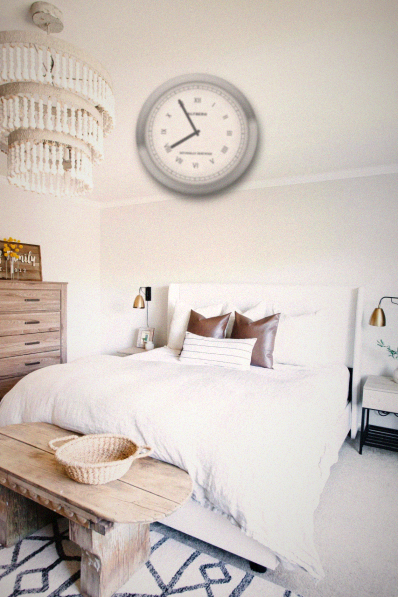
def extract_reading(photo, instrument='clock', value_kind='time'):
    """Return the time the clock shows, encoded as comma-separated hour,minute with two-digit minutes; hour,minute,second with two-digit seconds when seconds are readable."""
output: 7,55
